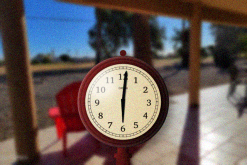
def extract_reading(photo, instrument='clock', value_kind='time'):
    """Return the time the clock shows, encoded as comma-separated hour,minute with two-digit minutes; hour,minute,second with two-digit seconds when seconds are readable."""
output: 6,01
